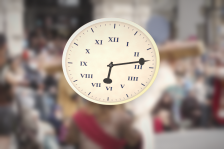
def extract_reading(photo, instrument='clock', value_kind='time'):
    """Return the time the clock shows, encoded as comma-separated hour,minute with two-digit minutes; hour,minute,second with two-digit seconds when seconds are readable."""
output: 6,13
